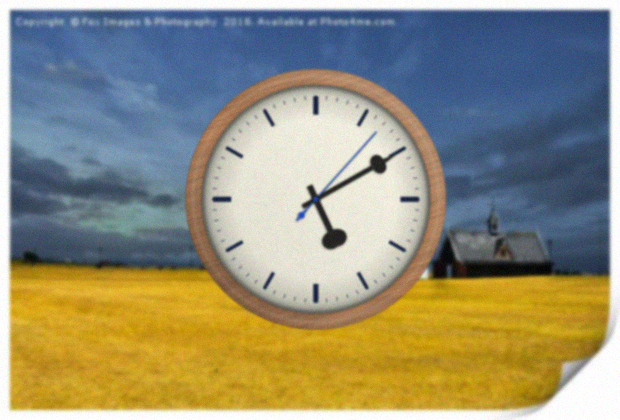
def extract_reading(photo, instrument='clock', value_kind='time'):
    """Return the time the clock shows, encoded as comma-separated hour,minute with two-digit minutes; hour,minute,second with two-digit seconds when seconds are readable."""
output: 5,10,07
